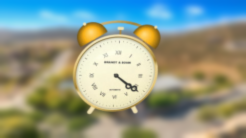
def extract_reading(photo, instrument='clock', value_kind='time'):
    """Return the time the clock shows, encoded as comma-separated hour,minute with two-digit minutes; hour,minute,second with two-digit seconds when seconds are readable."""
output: 4,21
